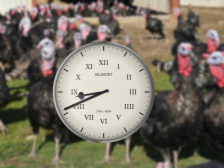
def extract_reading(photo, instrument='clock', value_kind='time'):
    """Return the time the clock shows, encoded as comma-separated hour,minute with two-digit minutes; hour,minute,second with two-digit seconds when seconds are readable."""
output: 8,41
